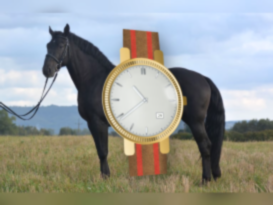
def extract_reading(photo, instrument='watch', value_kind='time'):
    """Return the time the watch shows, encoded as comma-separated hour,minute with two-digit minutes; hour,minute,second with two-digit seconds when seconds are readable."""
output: 10,39
